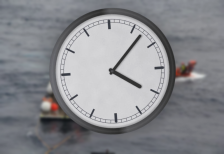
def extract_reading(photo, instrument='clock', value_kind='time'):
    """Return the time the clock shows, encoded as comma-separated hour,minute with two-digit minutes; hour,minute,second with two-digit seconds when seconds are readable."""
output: 4,07
